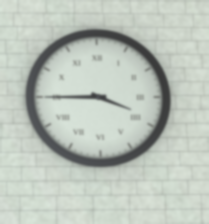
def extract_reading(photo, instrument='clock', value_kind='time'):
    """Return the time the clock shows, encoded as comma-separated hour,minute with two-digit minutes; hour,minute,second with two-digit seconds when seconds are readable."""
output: 3,45
